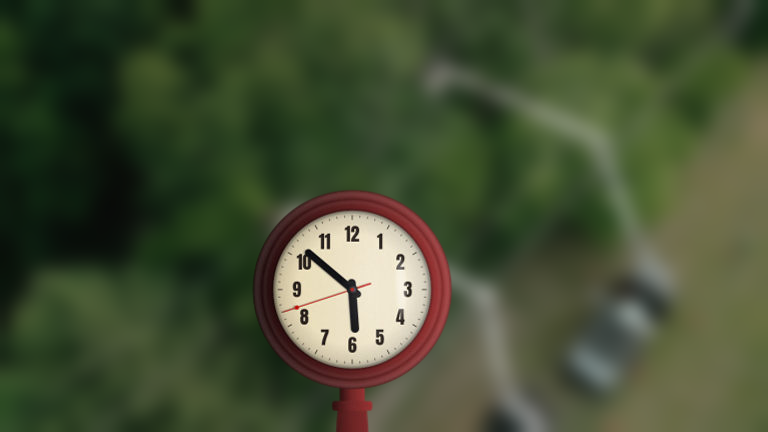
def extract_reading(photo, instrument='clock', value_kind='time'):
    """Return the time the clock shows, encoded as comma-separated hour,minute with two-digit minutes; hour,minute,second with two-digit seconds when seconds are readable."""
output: 5,51,42
